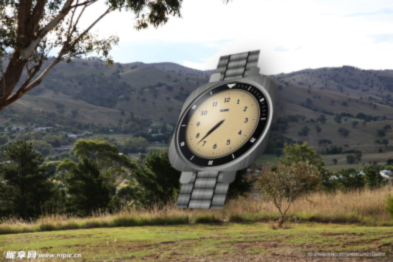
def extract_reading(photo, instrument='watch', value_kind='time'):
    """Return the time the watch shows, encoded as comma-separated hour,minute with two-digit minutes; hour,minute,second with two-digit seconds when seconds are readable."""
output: 7,37
